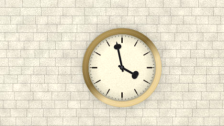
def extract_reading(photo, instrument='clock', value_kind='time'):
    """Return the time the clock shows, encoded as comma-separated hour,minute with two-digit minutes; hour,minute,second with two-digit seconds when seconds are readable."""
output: 3,58
